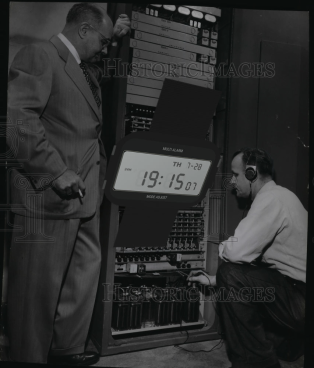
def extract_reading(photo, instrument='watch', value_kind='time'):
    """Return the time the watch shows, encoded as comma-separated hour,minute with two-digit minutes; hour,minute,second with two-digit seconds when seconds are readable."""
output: 19,15,07
